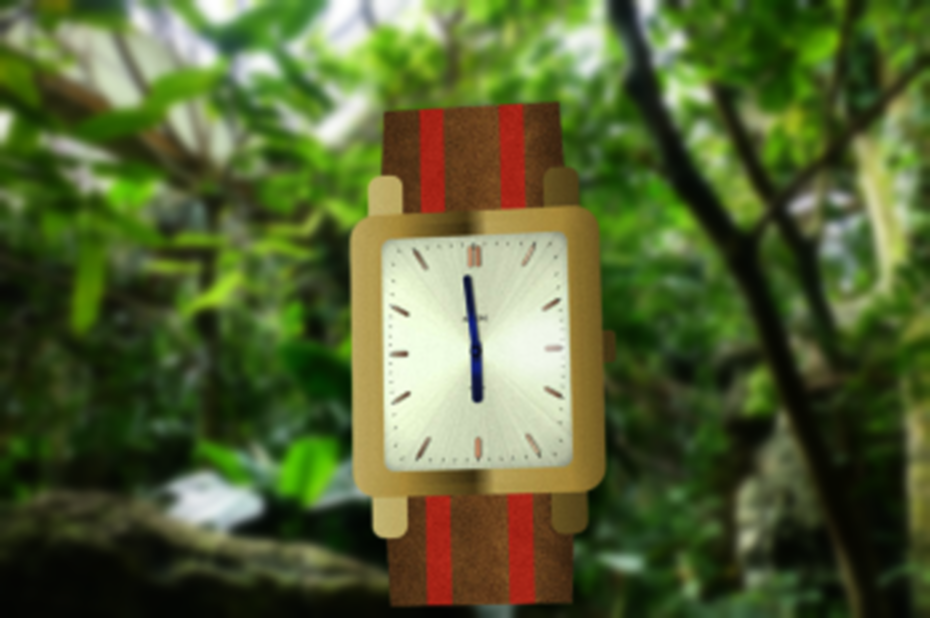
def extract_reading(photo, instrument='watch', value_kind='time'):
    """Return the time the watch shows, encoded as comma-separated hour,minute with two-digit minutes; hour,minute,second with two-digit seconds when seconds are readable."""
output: 5,59
